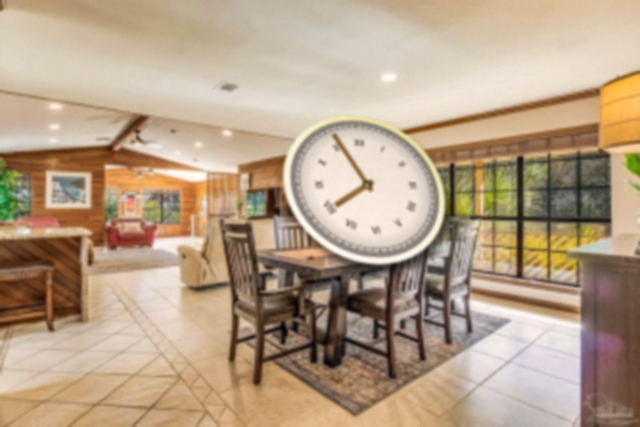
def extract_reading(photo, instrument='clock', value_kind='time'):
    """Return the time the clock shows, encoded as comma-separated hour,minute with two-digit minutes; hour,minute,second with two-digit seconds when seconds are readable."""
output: 7,56
